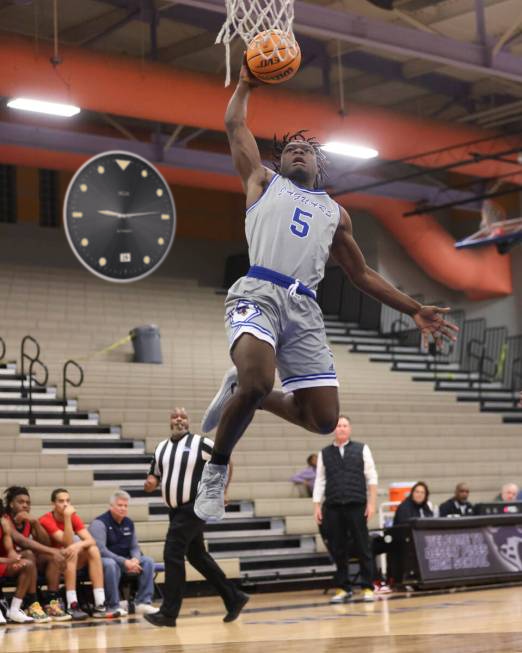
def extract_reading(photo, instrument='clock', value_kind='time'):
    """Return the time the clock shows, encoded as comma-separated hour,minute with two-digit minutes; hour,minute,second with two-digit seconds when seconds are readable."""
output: 9,14
